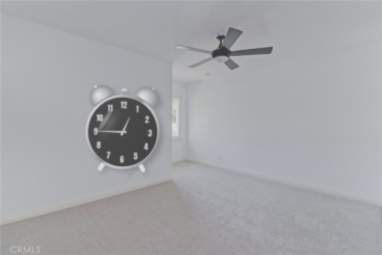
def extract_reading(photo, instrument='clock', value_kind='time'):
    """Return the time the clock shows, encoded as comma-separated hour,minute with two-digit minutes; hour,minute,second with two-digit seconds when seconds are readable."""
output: 12,45
